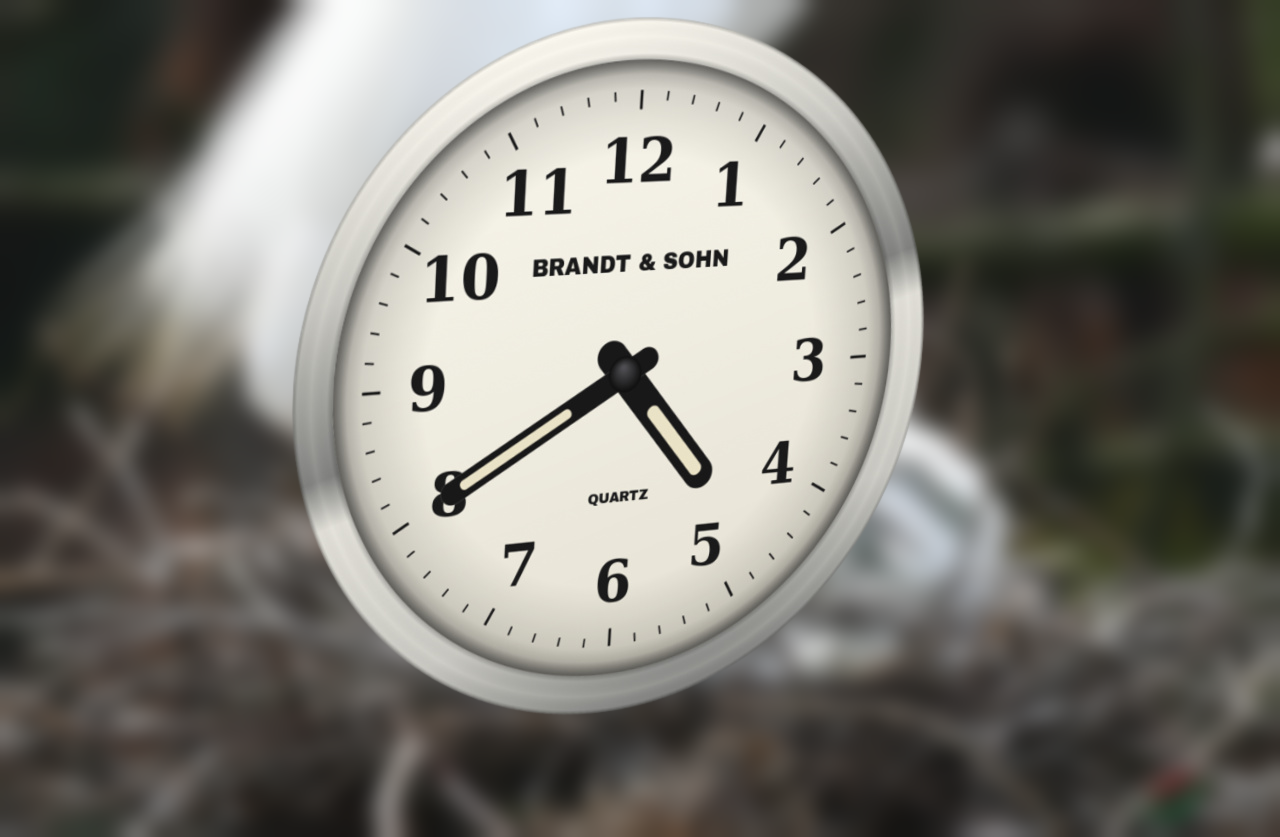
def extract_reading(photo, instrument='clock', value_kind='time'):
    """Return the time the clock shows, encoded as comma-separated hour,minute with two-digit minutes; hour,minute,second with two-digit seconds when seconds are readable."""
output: 4,40
